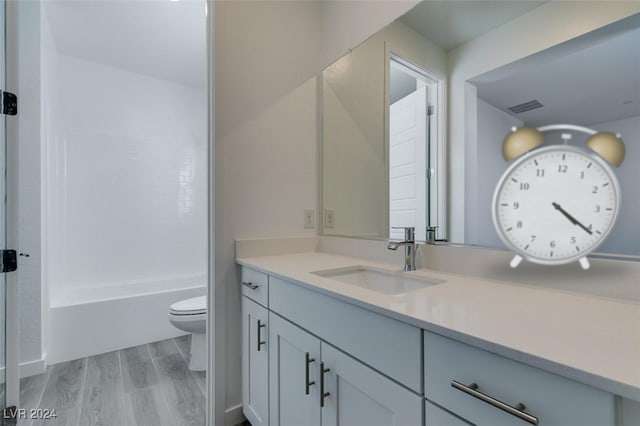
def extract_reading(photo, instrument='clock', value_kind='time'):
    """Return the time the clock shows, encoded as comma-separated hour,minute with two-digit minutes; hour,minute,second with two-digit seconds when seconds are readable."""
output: 4,21
